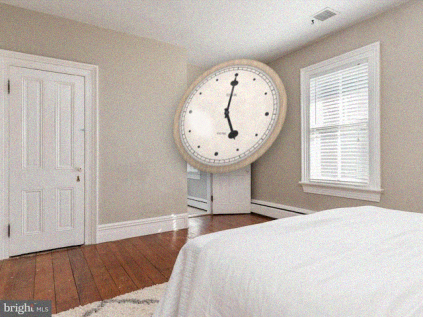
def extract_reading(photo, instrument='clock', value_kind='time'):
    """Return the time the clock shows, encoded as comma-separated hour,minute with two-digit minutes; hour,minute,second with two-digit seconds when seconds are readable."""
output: 5,00
